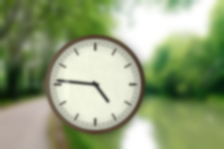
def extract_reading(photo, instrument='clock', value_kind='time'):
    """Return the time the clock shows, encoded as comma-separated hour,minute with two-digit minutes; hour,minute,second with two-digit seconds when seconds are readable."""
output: 4,46
